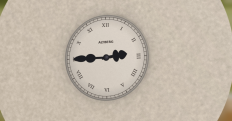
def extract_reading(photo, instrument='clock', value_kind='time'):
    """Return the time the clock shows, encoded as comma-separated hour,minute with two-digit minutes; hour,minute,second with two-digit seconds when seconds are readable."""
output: 2,45
